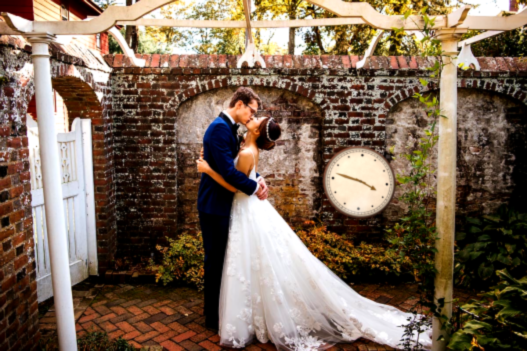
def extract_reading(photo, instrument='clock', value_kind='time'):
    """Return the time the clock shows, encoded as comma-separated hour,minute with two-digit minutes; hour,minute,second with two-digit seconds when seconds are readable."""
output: 3,47
